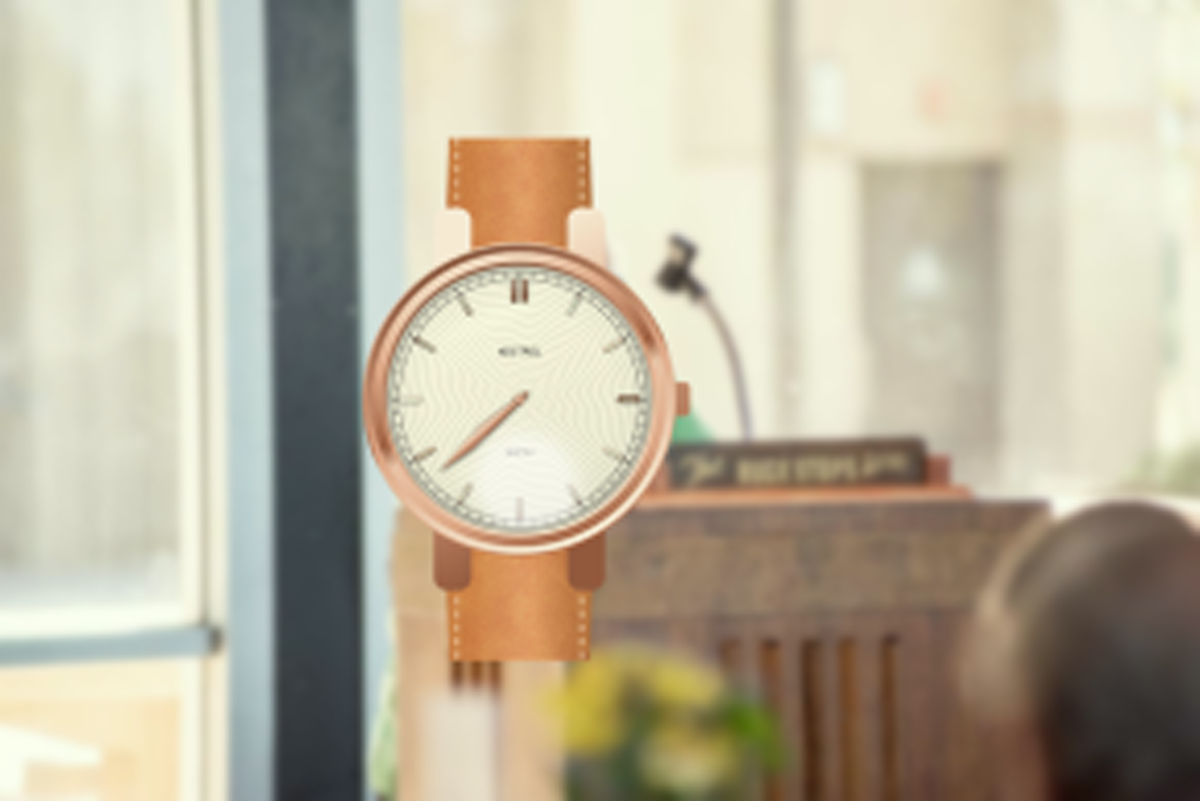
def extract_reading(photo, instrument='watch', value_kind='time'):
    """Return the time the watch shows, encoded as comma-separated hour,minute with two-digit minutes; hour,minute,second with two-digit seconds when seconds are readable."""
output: 7,38
